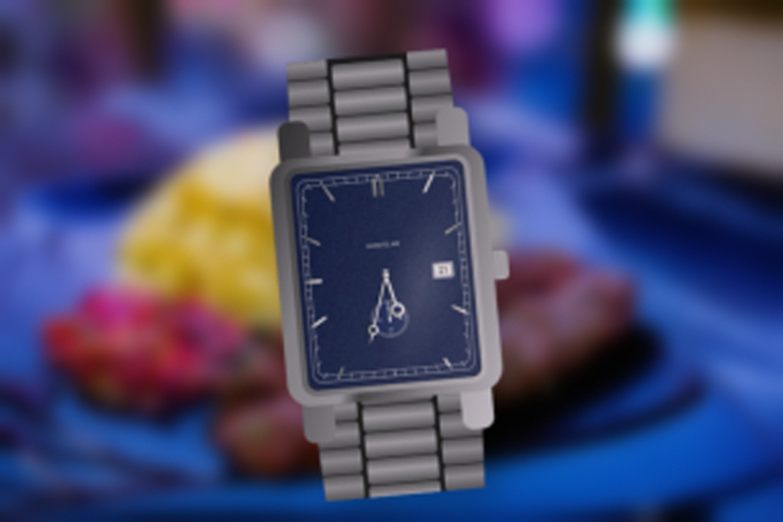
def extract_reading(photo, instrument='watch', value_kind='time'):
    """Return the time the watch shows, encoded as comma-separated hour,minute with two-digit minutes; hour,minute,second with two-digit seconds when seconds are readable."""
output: 5,33
